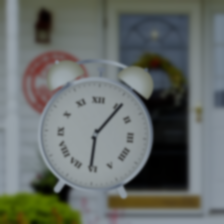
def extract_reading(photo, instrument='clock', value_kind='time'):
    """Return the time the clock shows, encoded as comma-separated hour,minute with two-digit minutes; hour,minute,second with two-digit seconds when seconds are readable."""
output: 6,06
